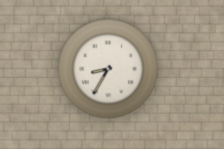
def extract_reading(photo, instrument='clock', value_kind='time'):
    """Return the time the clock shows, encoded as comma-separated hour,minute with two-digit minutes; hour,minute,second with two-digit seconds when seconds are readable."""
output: 8,35
